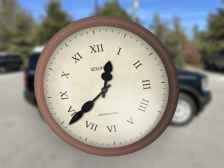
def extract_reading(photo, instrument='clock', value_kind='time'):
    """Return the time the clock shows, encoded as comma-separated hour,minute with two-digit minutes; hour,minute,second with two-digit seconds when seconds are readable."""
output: 12,39
